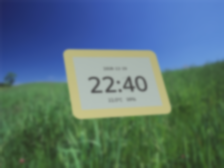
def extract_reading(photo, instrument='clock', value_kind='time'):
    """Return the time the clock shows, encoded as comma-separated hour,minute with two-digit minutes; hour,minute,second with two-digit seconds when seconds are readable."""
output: 22,40
